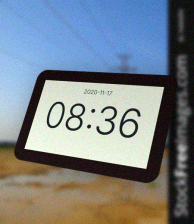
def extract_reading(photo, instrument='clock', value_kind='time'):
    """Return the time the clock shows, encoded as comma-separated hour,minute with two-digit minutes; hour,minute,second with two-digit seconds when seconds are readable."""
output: 8,36
